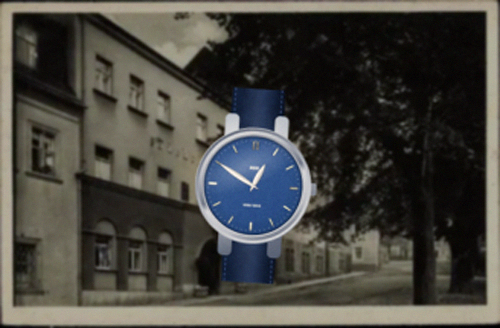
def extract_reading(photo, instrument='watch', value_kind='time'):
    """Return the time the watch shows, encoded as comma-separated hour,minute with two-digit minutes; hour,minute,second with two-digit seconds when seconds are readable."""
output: 12,50
